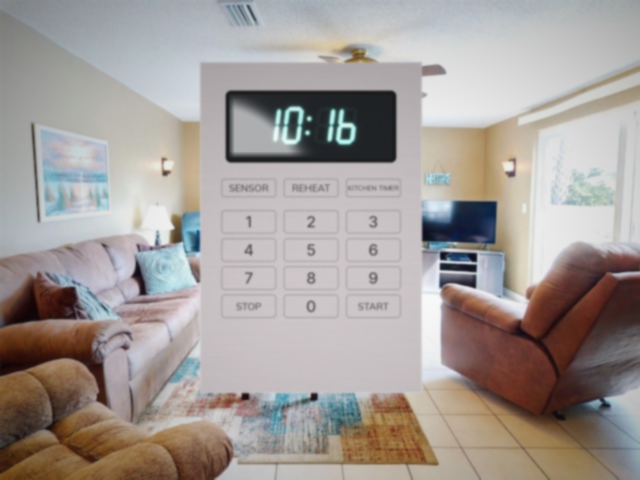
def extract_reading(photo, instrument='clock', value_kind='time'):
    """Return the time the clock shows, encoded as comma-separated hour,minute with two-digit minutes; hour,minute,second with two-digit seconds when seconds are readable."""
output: 10,16
